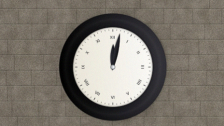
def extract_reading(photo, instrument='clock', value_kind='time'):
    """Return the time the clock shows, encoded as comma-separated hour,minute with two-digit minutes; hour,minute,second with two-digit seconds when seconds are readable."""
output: 12,02
